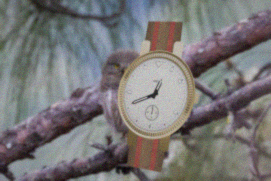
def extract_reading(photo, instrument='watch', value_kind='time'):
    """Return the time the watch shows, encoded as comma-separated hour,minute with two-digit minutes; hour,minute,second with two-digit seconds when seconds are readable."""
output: 12,41
